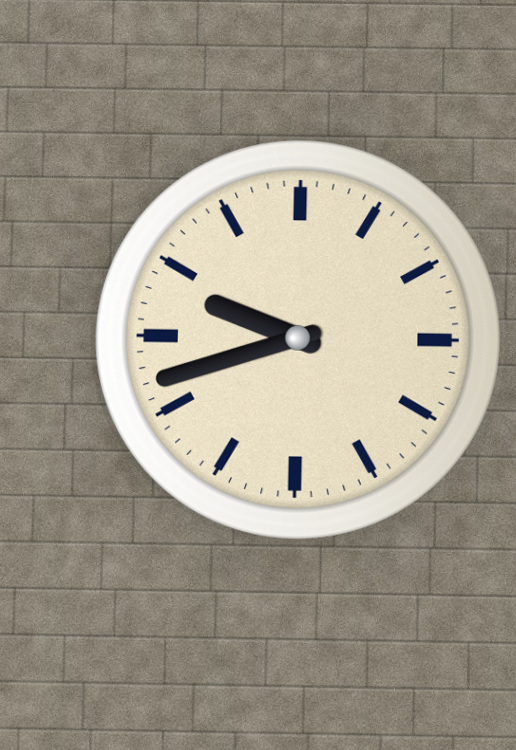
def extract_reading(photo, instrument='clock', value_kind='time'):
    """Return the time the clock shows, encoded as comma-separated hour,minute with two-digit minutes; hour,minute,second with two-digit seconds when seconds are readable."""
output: 9,42
